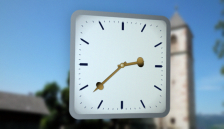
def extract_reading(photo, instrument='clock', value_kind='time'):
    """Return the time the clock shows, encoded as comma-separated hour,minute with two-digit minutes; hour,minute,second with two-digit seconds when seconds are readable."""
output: 2,38
